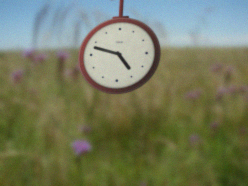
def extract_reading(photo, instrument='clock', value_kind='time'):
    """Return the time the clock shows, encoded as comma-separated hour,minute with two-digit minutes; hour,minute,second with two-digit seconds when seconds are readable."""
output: 4,48
